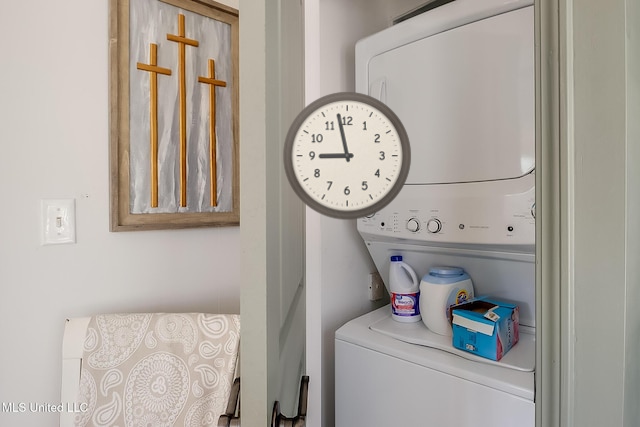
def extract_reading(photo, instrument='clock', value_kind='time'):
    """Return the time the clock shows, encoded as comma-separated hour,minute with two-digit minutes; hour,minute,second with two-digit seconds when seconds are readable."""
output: 8,58
